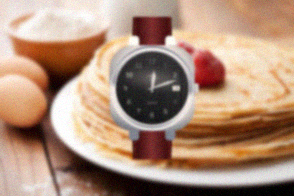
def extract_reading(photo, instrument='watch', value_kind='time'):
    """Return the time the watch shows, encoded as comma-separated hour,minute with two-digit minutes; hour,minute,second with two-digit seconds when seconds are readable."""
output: 12,12
